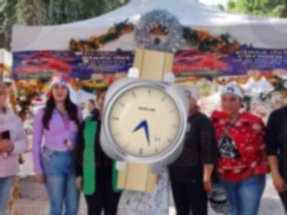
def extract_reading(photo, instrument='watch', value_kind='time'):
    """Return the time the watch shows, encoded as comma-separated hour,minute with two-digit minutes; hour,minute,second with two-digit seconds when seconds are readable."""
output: 7,27
